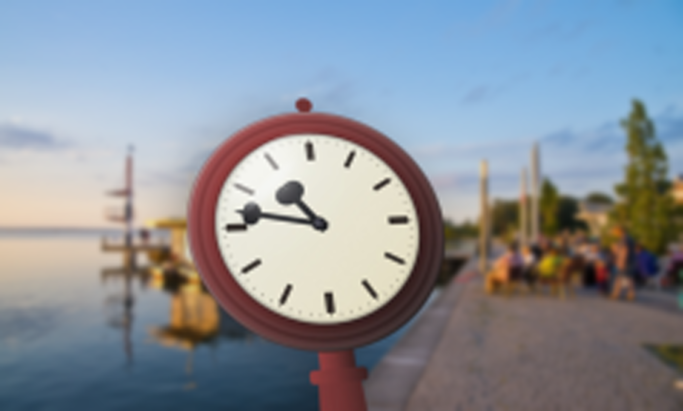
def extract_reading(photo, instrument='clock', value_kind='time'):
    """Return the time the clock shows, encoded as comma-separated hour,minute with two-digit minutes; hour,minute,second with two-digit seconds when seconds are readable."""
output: 10,47
